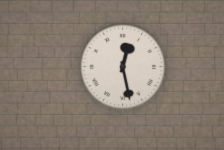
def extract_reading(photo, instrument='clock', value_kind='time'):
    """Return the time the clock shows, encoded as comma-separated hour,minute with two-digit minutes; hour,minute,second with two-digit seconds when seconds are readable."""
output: 12,28
